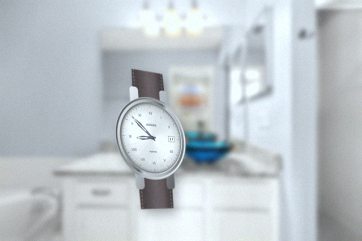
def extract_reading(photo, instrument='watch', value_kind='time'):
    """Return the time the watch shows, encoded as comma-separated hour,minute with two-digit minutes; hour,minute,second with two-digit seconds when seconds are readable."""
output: 8,52
